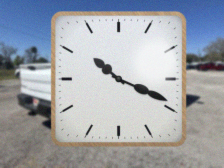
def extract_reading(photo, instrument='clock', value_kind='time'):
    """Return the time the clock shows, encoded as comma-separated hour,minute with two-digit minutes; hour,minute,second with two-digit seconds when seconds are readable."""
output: 10,19
